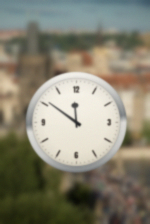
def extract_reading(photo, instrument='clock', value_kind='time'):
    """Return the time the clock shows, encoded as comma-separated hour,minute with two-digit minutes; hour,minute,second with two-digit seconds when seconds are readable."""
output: 11,51
